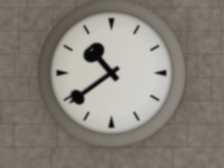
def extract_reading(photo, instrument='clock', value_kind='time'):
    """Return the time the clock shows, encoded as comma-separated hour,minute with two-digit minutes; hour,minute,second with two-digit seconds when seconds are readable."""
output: 10,39
